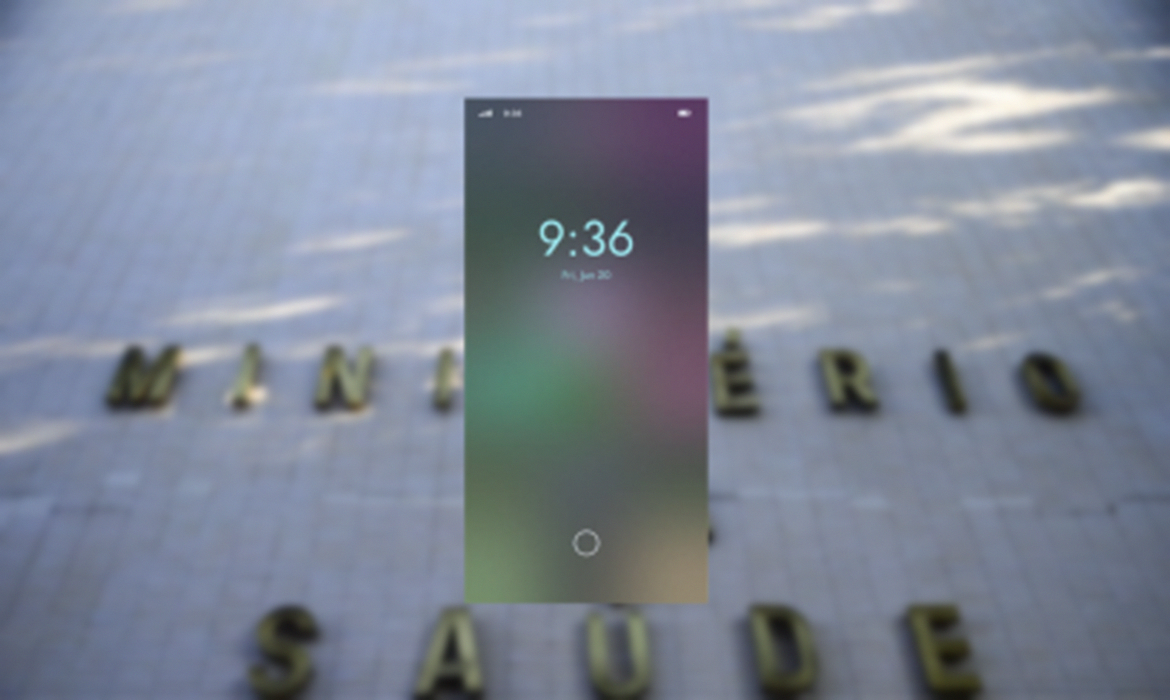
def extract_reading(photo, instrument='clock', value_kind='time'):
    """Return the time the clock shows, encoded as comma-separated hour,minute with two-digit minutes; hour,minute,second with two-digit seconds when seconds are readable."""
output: 9,36
